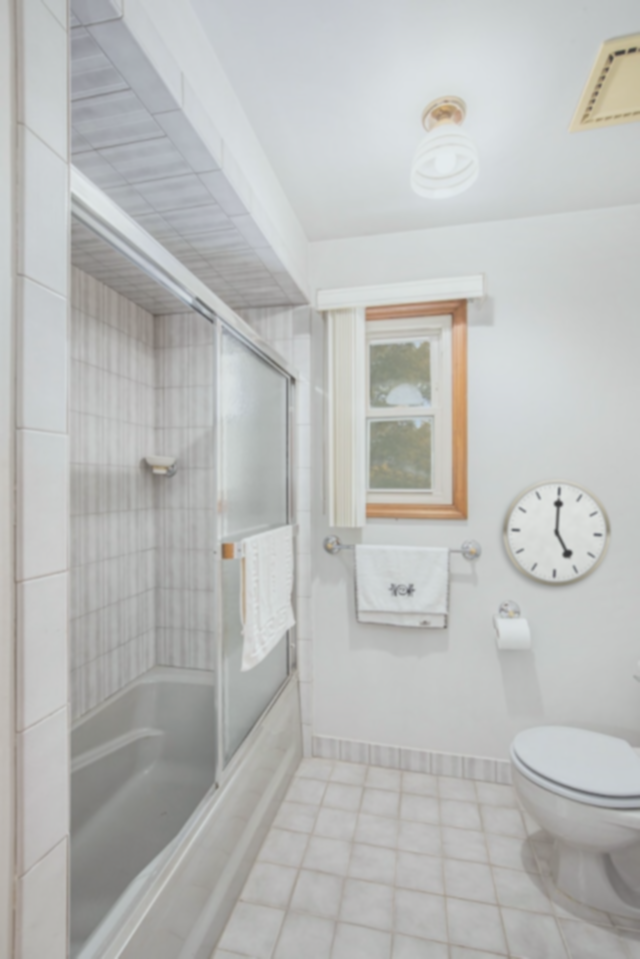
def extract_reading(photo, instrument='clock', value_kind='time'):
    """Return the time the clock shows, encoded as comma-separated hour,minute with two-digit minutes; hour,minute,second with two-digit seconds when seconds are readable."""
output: 5,00
